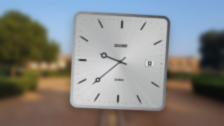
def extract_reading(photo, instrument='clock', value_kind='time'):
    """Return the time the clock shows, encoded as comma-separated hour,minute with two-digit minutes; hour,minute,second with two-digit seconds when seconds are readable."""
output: 9,38
